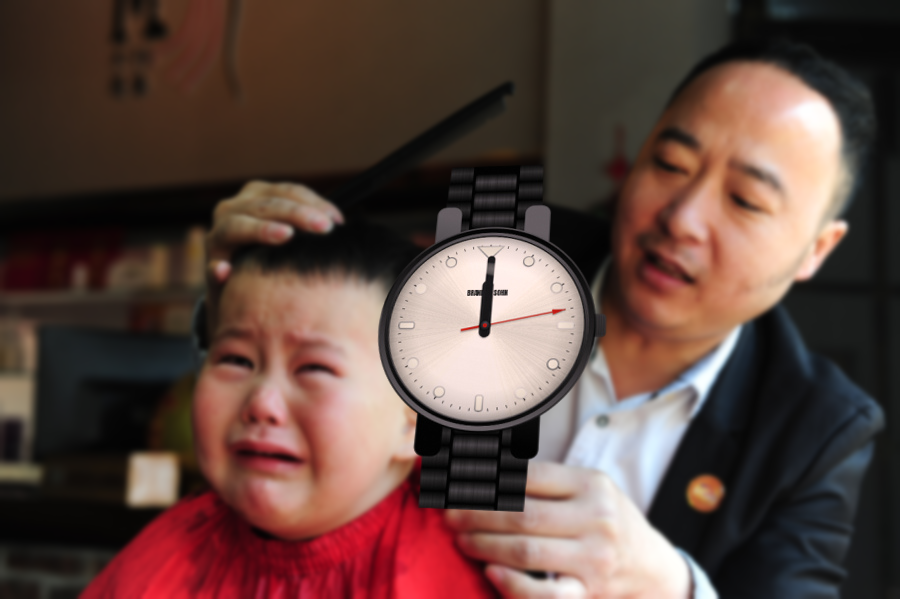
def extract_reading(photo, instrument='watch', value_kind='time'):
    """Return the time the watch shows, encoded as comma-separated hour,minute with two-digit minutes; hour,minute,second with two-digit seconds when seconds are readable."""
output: 12,00,13
